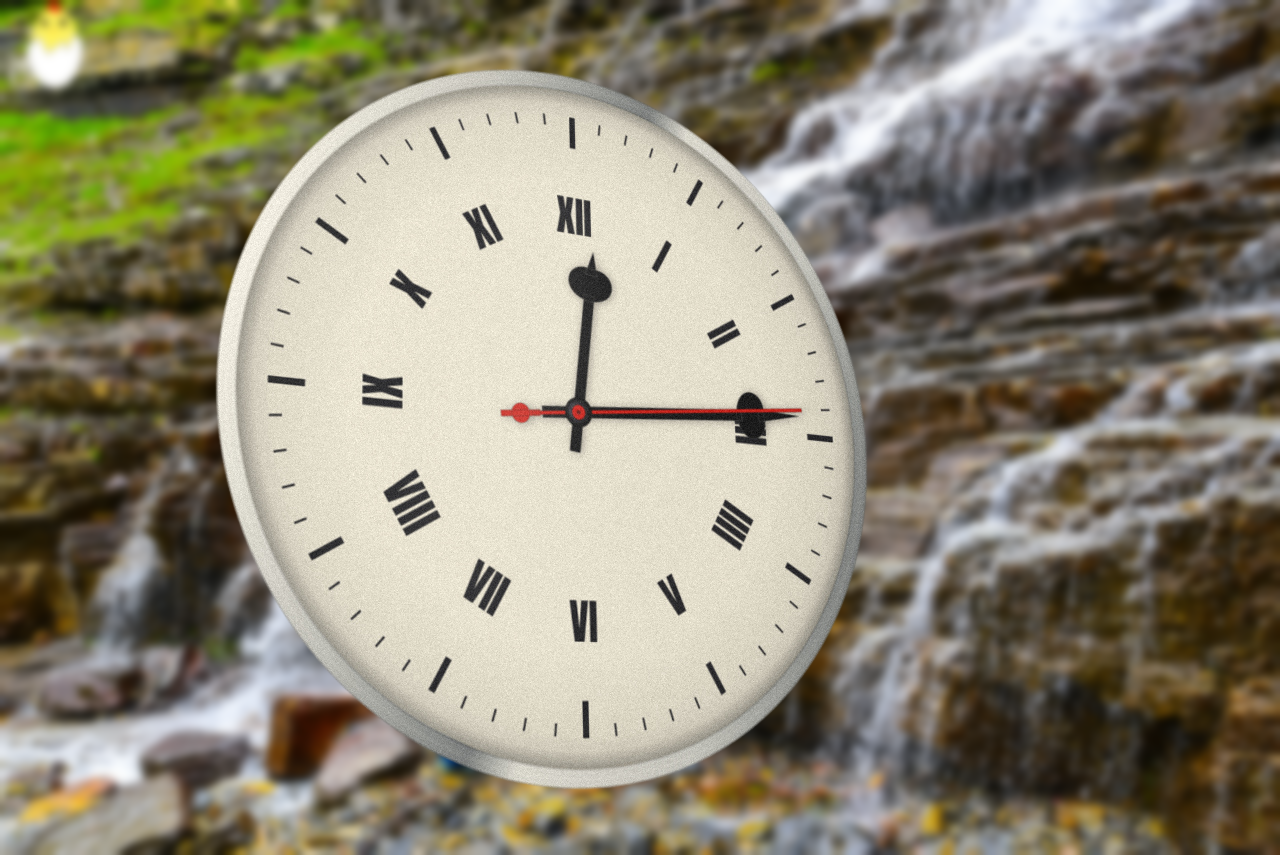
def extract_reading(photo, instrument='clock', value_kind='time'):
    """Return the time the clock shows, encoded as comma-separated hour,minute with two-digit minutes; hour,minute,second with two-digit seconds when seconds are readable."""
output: 12,14,14
